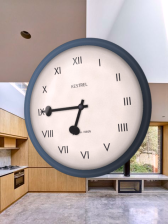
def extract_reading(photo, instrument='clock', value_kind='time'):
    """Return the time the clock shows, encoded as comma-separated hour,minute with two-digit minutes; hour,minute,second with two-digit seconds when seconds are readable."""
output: 6,45
